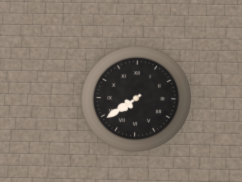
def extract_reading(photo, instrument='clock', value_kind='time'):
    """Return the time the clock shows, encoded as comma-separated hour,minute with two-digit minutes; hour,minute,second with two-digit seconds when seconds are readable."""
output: 7,39
